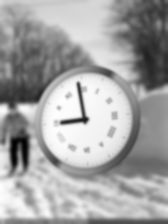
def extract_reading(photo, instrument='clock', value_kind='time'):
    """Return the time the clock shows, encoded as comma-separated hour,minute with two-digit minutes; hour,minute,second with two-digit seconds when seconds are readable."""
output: 8,59
